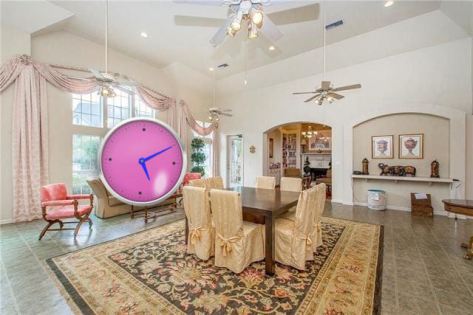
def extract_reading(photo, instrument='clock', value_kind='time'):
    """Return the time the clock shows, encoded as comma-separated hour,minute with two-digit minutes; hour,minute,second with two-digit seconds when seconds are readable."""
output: 5,10
